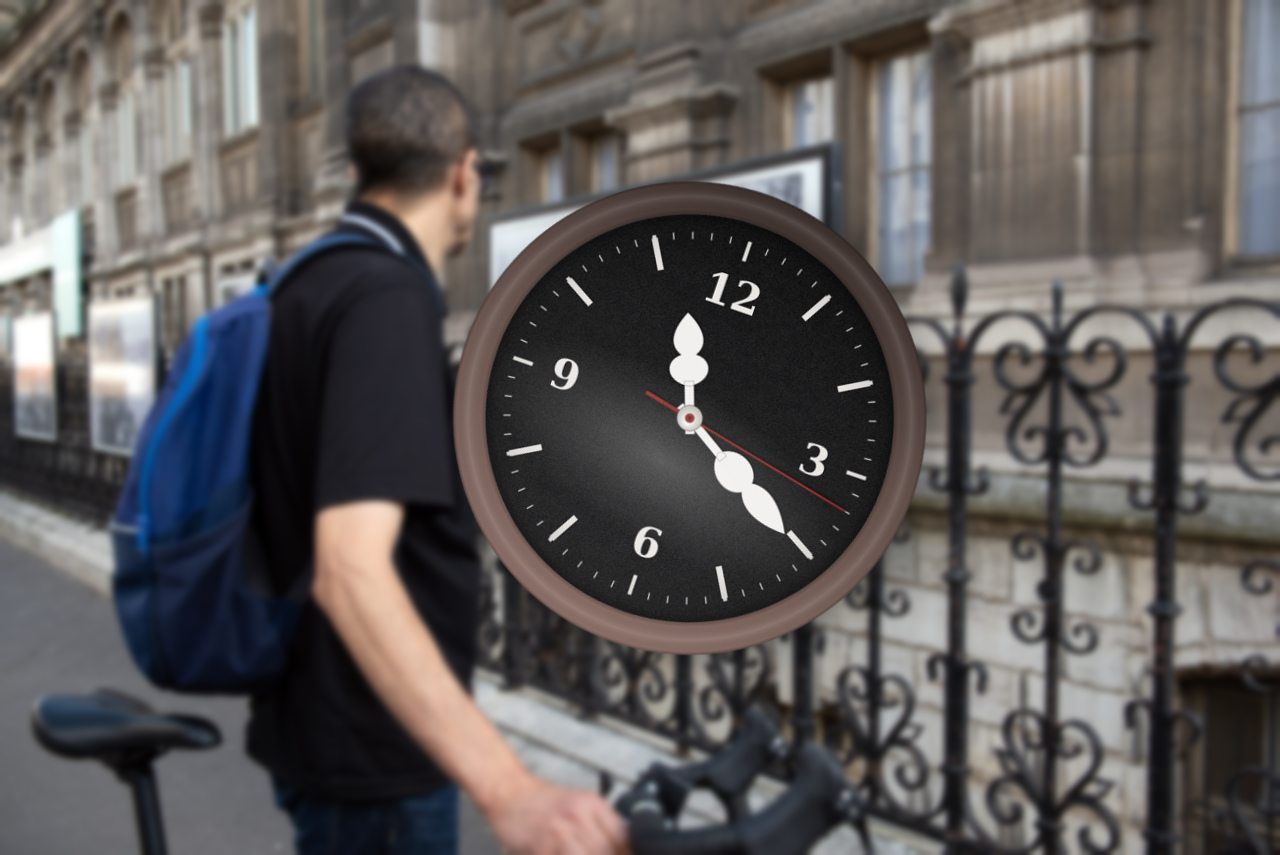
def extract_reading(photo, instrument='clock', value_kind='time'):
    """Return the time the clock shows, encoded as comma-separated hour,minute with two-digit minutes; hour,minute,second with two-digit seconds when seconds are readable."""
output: 11,20,17
